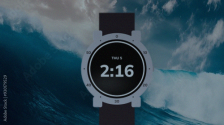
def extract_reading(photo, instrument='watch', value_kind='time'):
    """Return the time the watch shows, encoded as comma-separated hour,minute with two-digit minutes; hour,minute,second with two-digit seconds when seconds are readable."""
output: 2,16
